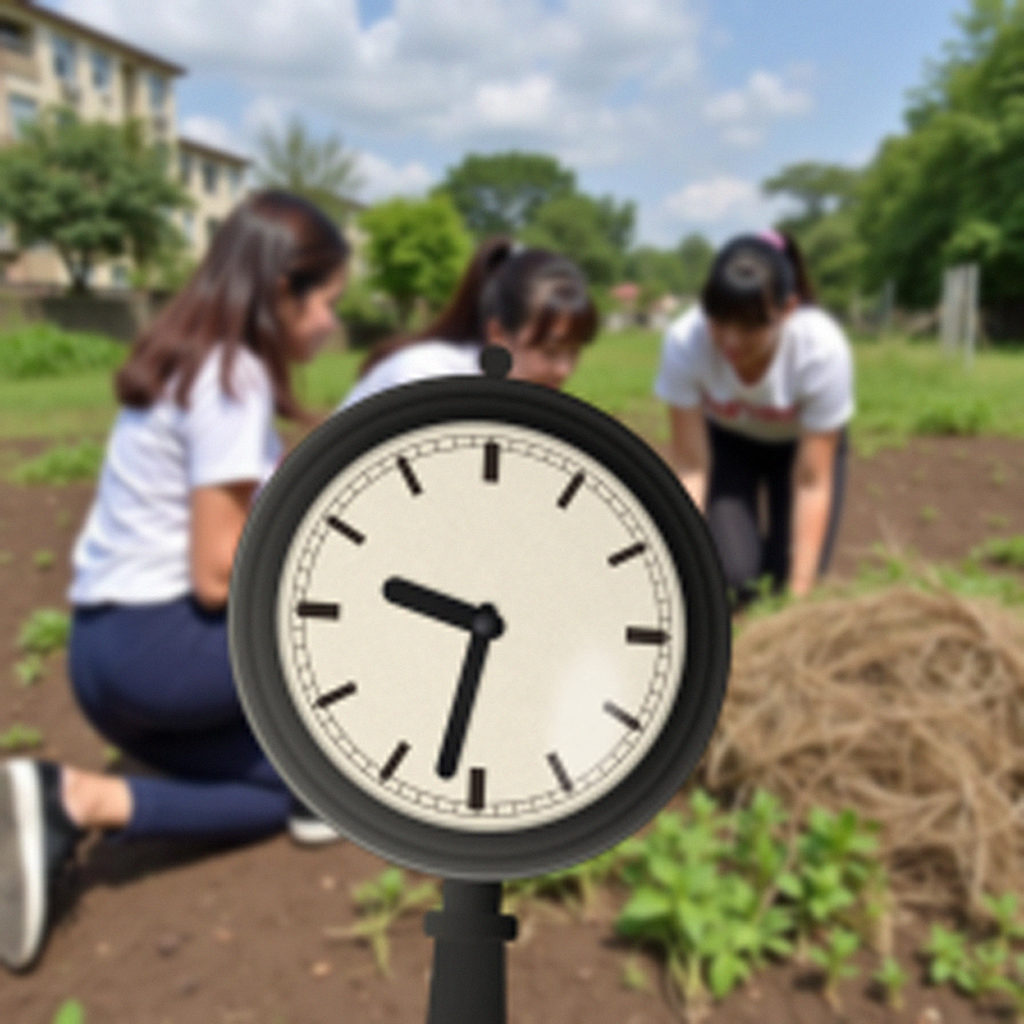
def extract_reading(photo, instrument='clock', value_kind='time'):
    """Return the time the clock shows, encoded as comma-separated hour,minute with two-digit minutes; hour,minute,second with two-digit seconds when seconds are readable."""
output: 9,32
